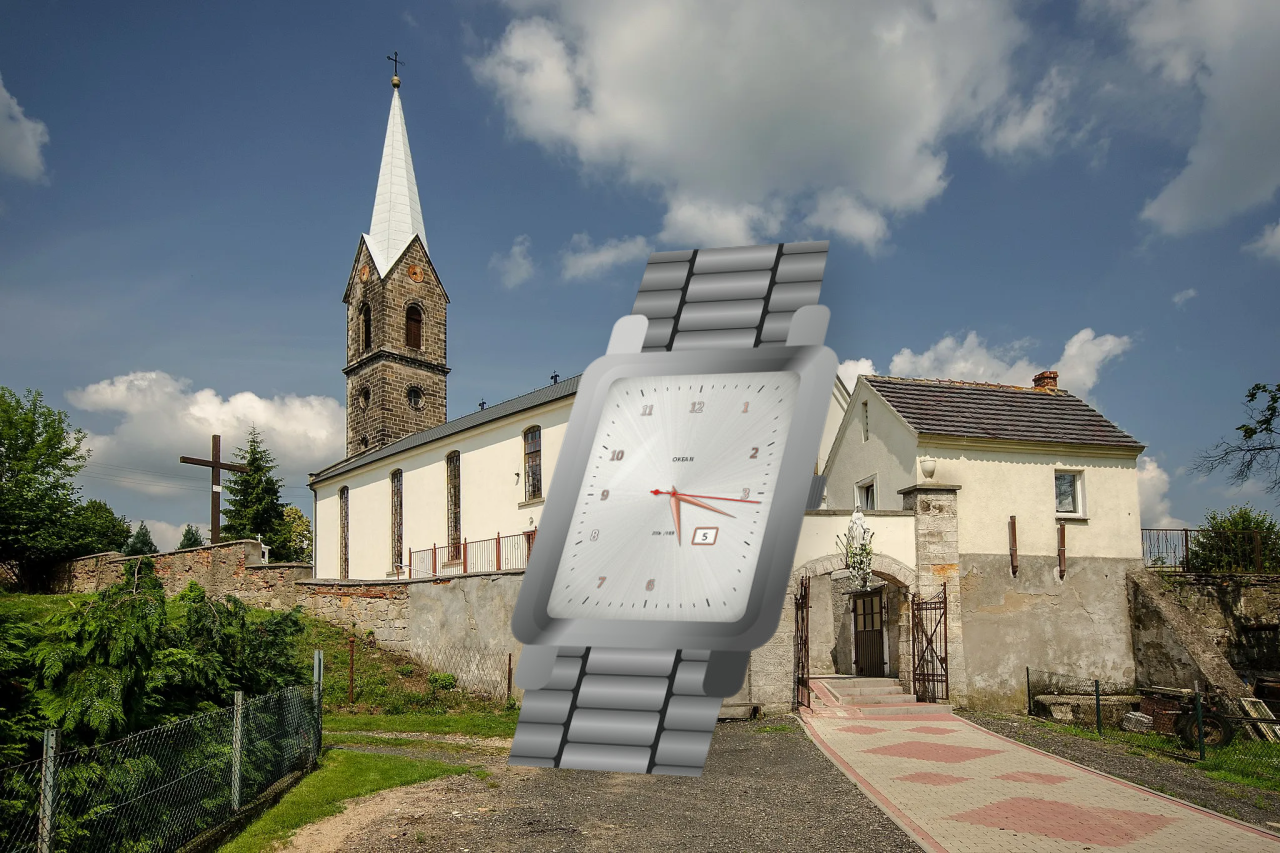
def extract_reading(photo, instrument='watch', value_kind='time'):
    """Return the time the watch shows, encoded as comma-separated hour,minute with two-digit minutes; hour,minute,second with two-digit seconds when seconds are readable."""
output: 5,18,16
